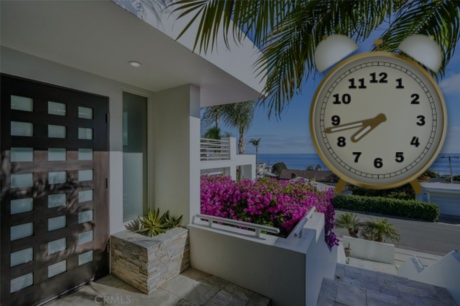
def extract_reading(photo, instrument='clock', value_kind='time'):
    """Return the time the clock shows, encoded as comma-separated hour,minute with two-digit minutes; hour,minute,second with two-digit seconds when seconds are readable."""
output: 7,43
